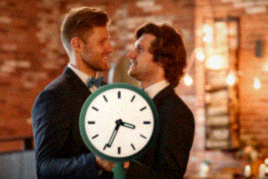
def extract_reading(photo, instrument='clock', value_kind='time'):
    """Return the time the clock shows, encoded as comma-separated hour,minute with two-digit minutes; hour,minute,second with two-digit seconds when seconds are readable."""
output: 3,34
